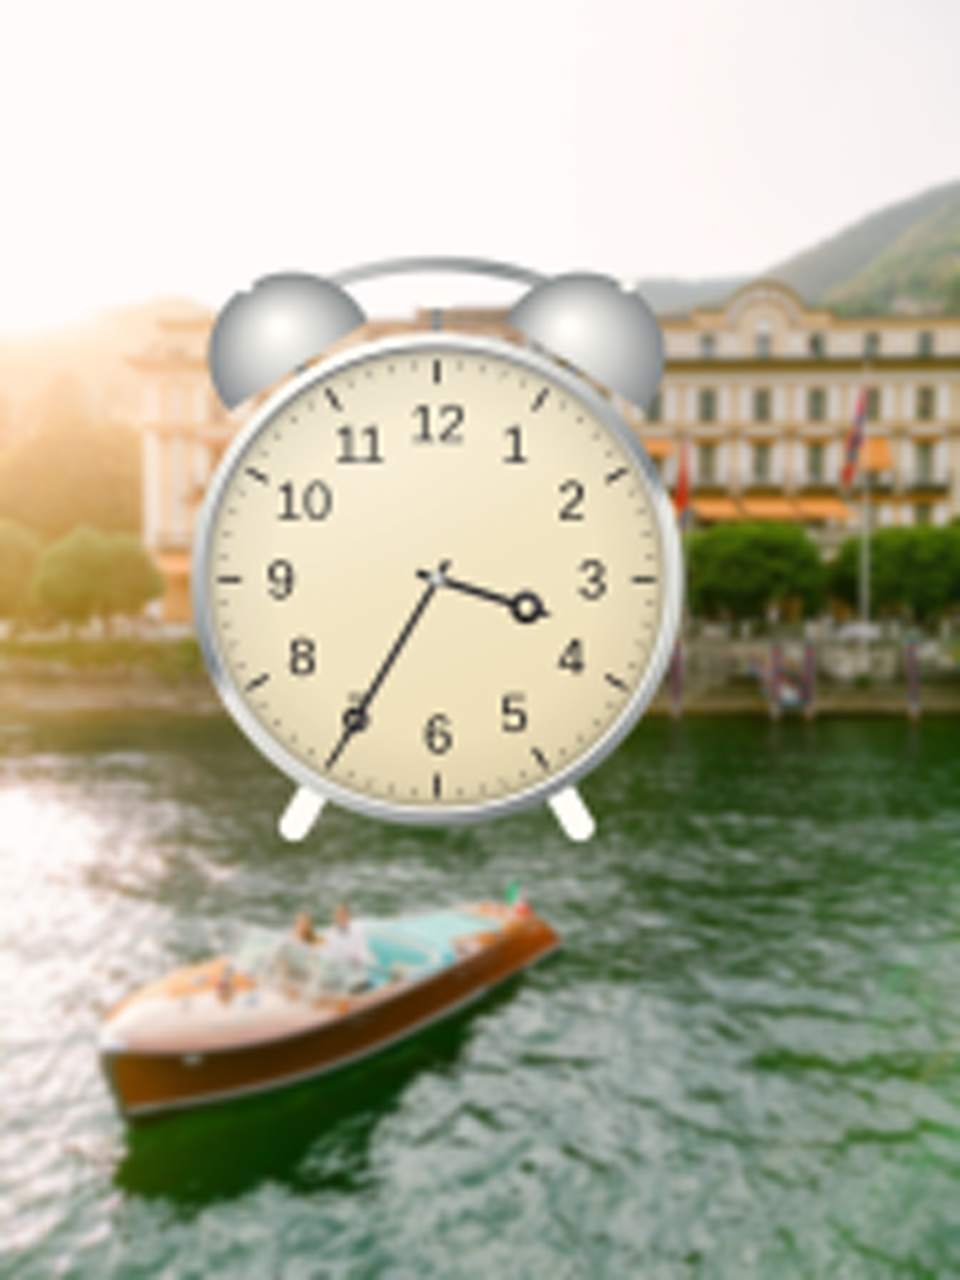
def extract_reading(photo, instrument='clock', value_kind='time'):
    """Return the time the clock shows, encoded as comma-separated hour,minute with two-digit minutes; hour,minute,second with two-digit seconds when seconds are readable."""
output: 3,35
